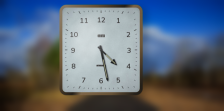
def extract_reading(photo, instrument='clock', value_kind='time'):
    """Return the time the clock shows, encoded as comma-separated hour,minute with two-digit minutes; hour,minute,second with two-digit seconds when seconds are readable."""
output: 4,28
